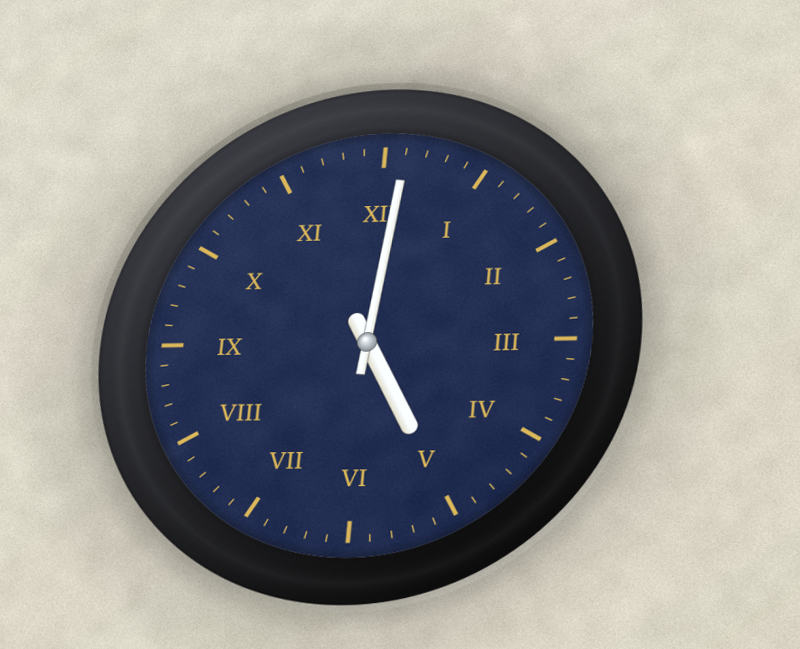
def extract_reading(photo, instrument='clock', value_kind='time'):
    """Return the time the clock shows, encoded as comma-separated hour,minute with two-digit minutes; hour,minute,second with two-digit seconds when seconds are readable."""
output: 5,01
